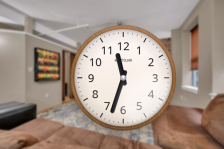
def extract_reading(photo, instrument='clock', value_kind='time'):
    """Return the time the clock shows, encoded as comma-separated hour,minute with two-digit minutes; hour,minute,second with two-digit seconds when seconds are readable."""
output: 11,33
